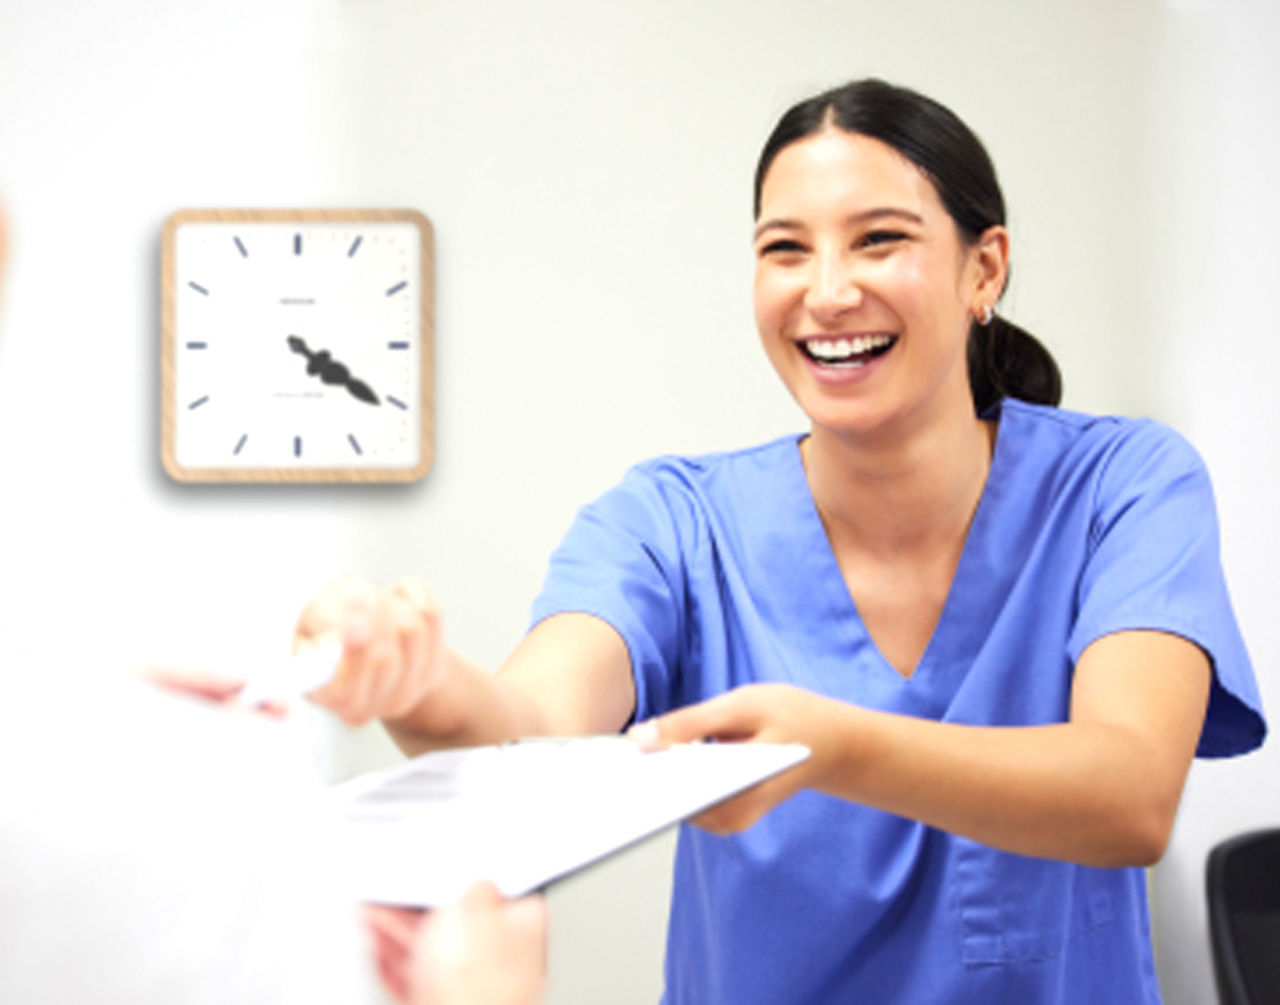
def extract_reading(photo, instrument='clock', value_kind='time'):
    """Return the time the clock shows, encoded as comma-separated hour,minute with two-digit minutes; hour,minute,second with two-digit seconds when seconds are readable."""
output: 4,21
